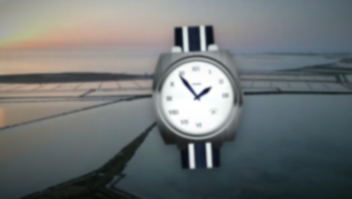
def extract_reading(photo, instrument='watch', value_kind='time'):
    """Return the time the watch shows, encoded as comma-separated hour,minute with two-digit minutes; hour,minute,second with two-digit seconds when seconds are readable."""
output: 1,54
